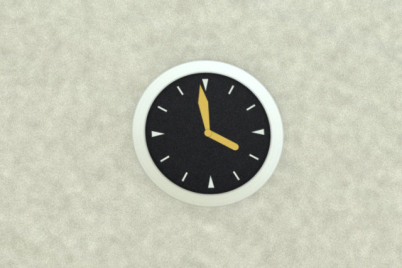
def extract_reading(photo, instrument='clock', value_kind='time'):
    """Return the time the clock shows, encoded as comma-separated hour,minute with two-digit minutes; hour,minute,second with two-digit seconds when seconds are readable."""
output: 3,59
